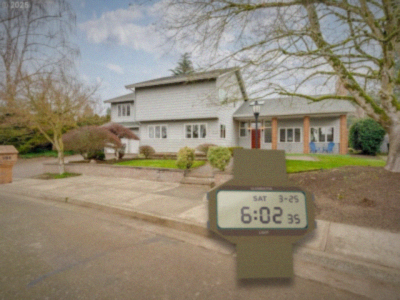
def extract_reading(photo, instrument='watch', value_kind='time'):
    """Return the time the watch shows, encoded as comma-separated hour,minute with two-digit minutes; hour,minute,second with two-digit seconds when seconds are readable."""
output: 6,02,35
